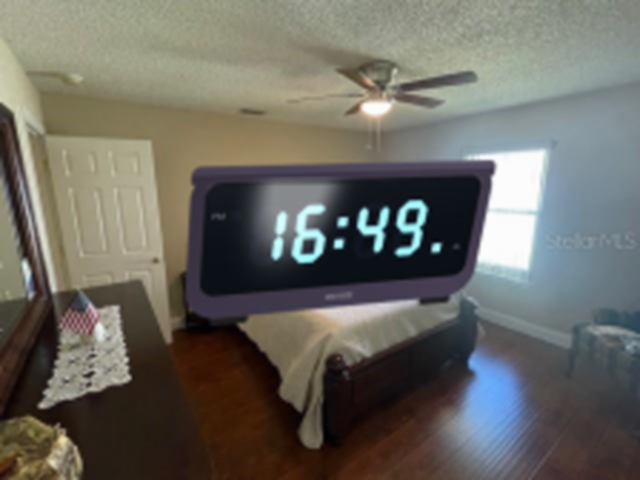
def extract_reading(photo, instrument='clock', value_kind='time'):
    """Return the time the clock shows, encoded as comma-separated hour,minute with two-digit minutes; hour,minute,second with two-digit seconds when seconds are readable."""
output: 16,49
